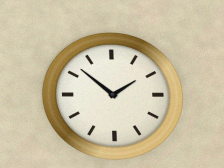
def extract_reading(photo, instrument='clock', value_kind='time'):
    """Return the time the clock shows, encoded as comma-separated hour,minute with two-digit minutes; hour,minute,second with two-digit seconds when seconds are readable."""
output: 1,52
